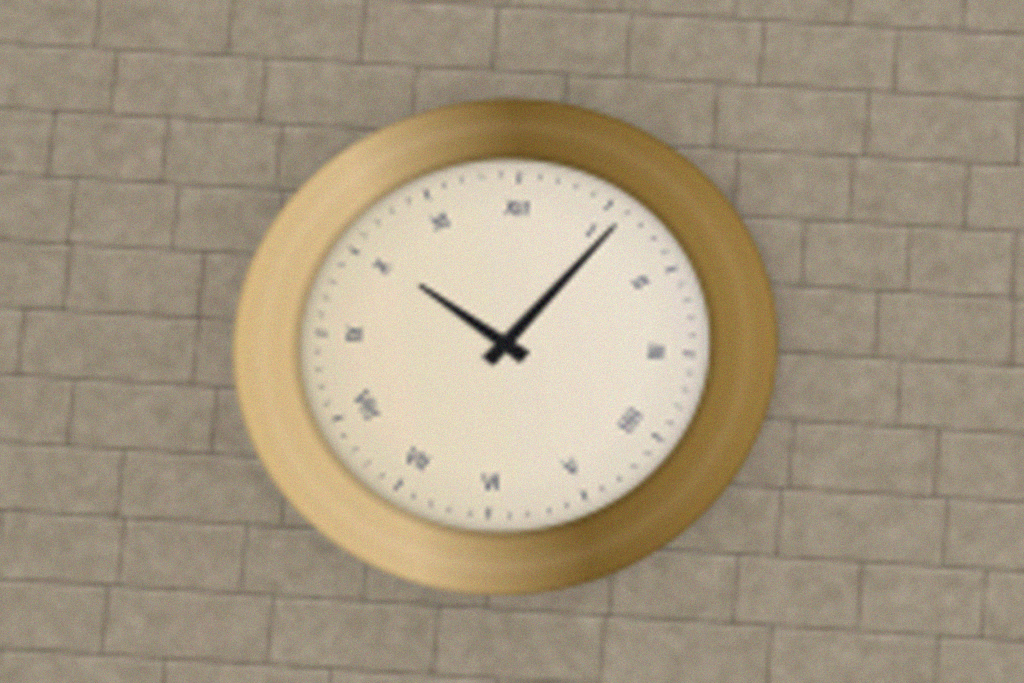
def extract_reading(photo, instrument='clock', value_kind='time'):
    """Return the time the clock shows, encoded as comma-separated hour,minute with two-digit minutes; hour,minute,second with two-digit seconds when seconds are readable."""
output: 10,06
